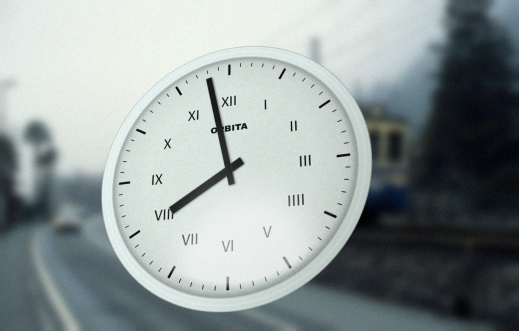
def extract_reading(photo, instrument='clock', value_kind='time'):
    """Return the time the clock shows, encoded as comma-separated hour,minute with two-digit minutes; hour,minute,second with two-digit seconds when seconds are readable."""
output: 7,58
